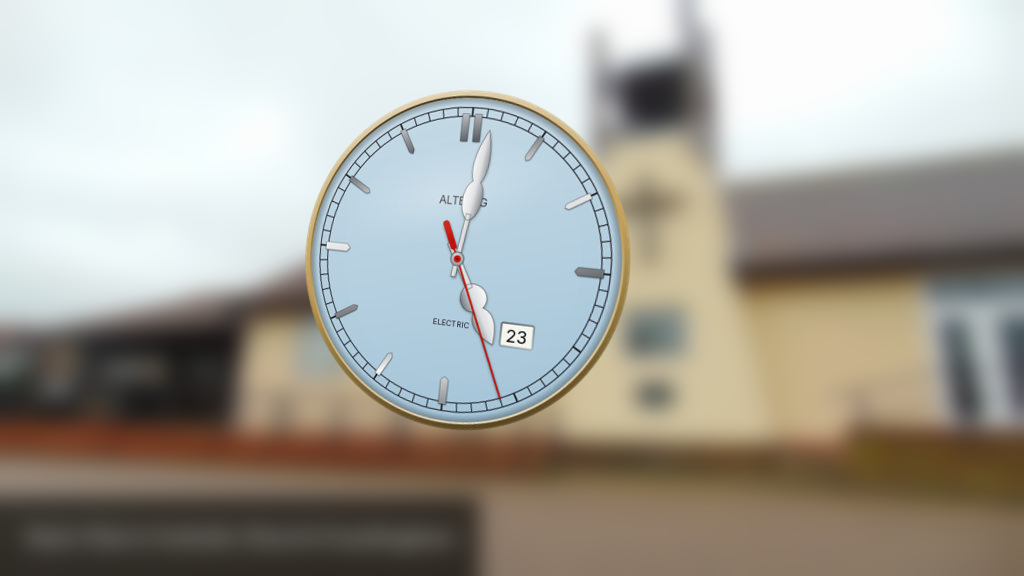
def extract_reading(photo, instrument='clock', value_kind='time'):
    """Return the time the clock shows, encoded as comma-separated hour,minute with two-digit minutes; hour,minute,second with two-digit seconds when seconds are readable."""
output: 5,01,26
